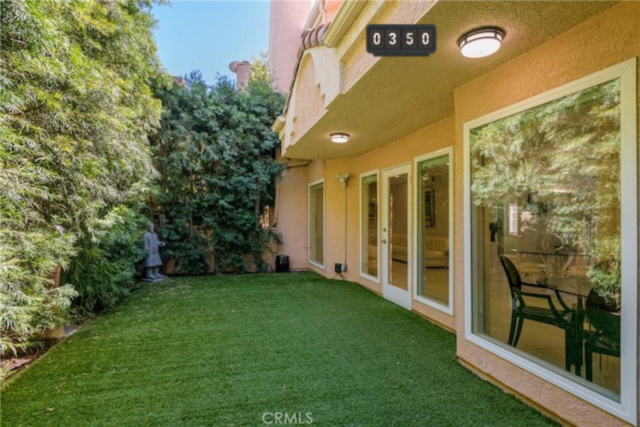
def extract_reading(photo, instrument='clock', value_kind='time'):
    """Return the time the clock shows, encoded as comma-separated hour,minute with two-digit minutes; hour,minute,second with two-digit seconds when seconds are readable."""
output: 3,50
